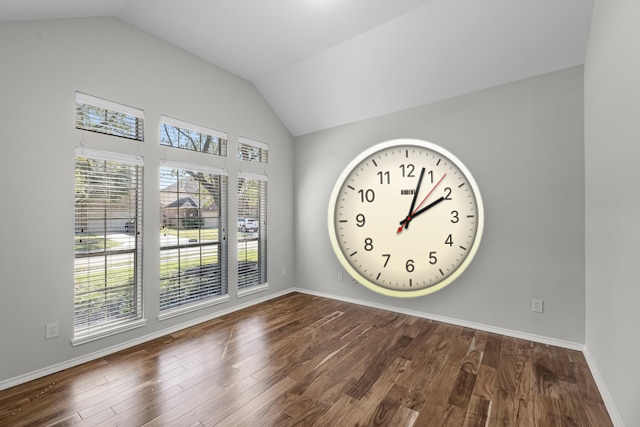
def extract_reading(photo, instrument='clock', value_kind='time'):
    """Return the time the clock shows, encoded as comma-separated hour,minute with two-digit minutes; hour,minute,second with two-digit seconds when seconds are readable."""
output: 2,03,07
